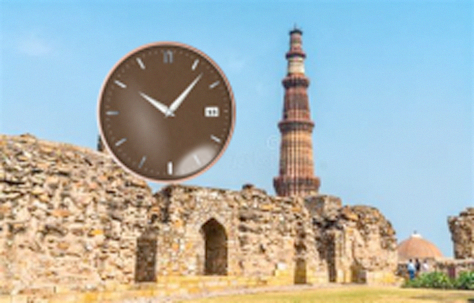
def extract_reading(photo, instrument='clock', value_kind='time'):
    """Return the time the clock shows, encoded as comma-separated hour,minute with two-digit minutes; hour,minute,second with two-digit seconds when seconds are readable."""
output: 10,07
